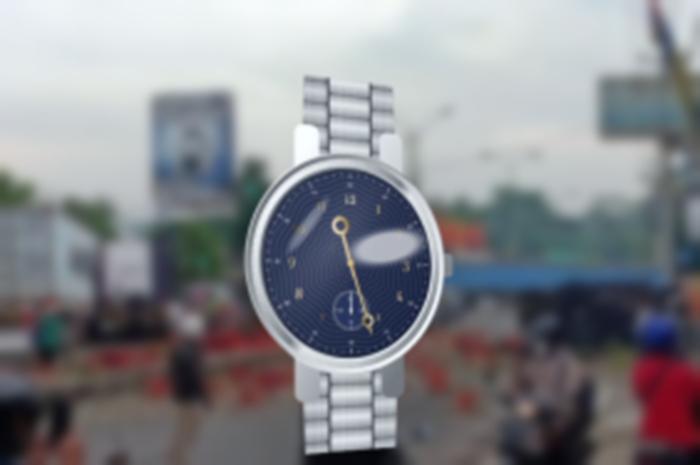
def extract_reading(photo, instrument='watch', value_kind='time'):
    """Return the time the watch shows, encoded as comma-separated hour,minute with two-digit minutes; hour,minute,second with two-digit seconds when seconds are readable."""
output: 11,27
